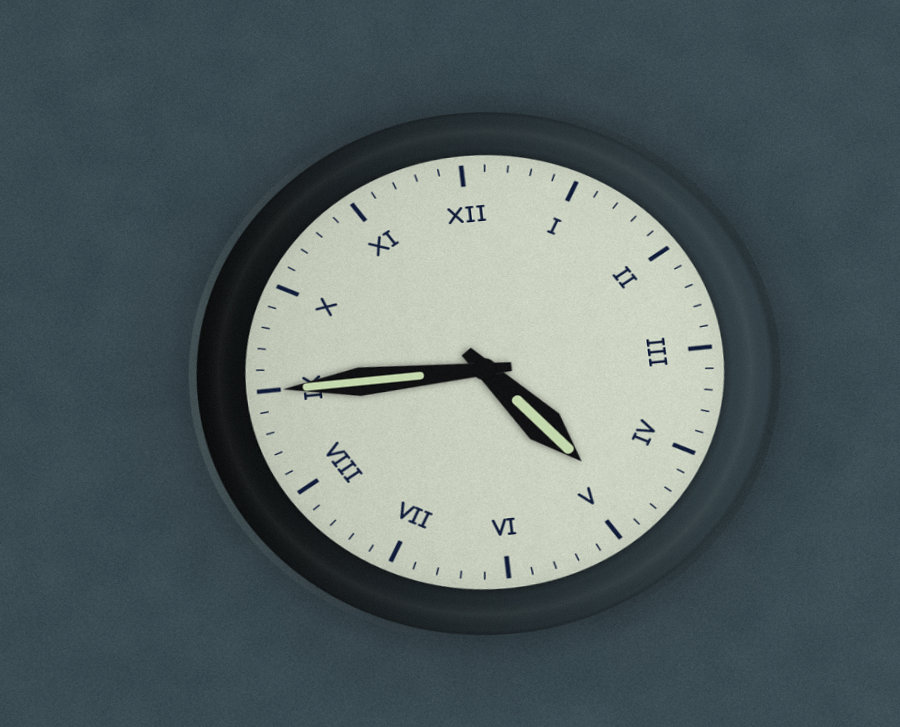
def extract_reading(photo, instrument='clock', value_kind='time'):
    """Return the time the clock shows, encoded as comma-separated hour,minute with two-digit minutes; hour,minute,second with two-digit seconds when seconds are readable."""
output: 4,45
